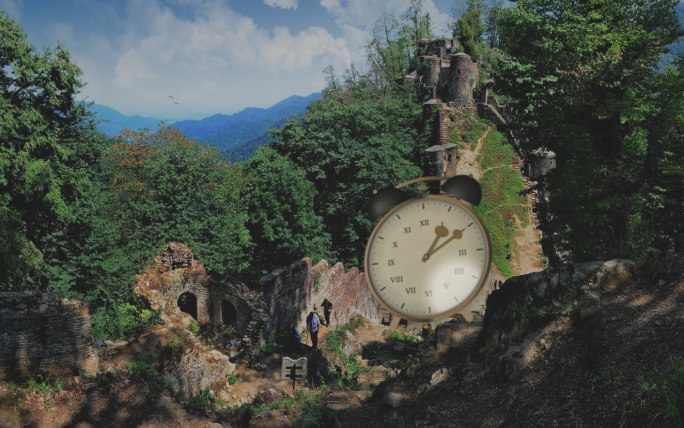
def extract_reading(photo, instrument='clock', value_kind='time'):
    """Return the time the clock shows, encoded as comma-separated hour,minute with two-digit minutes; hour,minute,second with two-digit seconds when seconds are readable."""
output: 1,10
